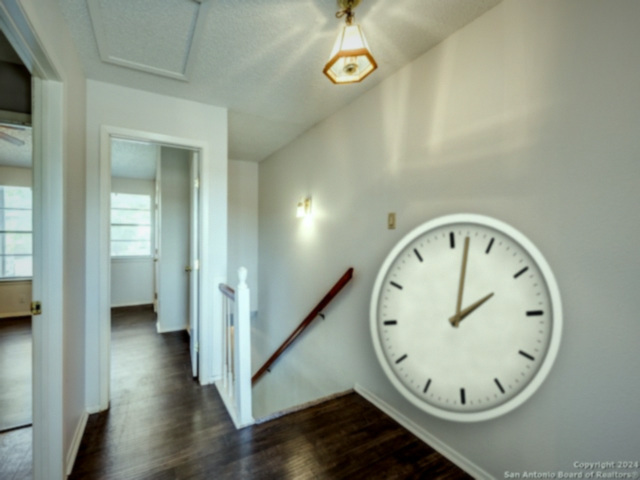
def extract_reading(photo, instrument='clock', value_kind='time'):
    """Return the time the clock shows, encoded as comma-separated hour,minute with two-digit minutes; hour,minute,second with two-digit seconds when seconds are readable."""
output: 2,02
